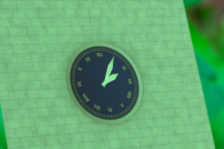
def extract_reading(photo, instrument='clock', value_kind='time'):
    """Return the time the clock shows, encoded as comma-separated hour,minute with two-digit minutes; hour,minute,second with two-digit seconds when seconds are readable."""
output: 2,05
